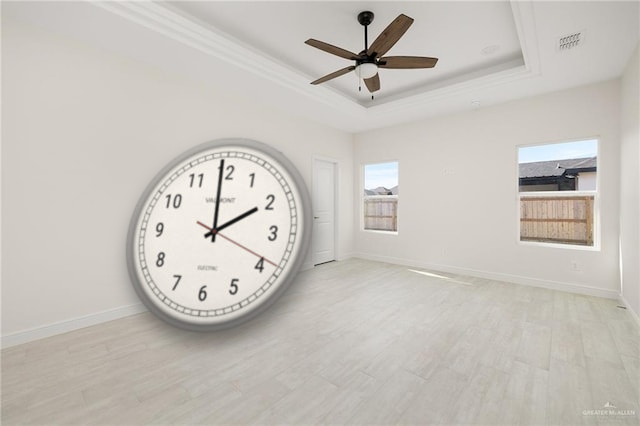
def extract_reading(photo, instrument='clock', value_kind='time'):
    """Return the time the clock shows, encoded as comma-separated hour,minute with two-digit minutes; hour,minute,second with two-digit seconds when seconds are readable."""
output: 1,59,19
